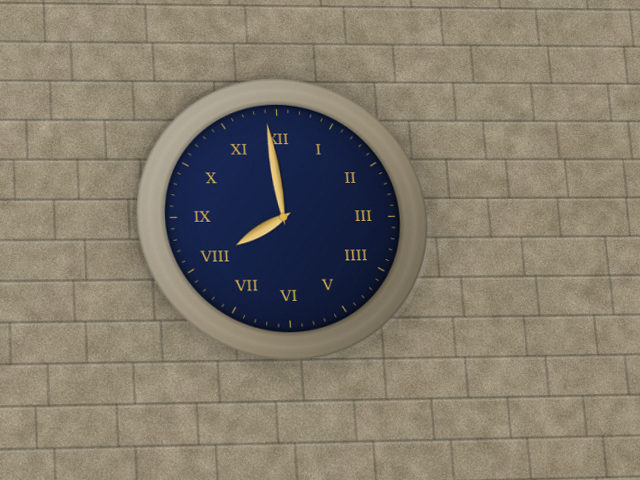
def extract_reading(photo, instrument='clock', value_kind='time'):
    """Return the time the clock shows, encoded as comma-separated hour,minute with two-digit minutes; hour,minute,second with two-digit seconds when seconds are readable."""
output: 7,59
